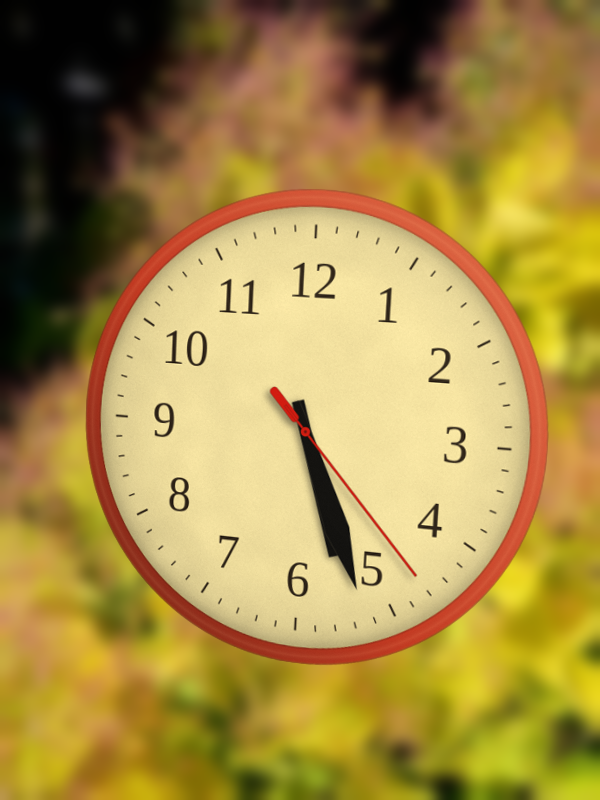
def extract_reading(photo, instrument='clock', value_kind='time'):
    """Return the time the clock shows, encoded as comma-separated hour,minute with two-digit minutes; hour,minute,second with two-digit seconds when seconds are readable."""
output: 5,26,23
